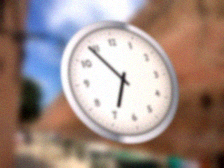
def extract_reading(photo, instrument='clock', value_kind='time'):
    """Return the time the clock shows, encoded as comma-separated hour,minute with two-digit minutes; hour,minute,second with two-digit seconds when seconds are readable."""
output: 6,54
